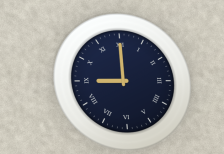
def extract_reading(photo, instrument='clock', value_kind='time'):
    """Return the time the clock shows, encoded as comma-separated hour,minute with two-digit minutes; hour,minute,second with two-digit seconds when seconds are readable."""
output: 9,00
